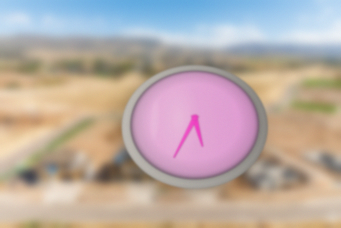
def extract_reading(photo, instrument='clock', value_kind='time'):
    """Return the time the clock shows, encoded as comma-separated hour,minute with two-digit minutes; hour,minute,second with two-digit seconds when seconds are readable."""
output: 5,34
